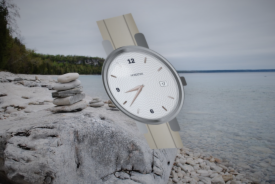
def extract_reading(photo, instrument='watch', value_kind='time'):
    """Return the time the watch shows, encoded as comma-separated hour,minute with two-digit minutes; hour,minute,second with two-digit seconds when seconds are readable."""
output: 8,38
